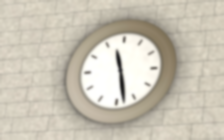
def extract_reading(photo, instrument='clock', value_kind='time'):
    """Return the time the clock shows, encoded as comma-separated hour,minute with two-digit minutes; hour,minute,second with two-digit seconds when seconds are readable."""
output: 11,28
